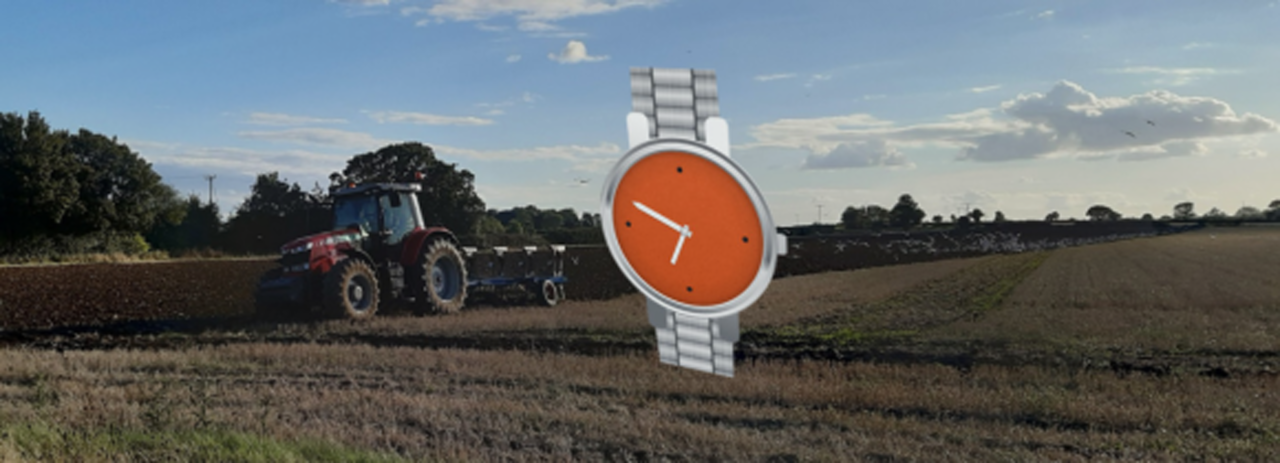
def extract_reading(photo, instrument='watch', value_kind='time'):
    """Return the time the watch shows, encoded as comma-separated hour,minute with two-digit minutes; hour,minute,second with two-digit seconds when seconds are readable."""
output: 6,49
